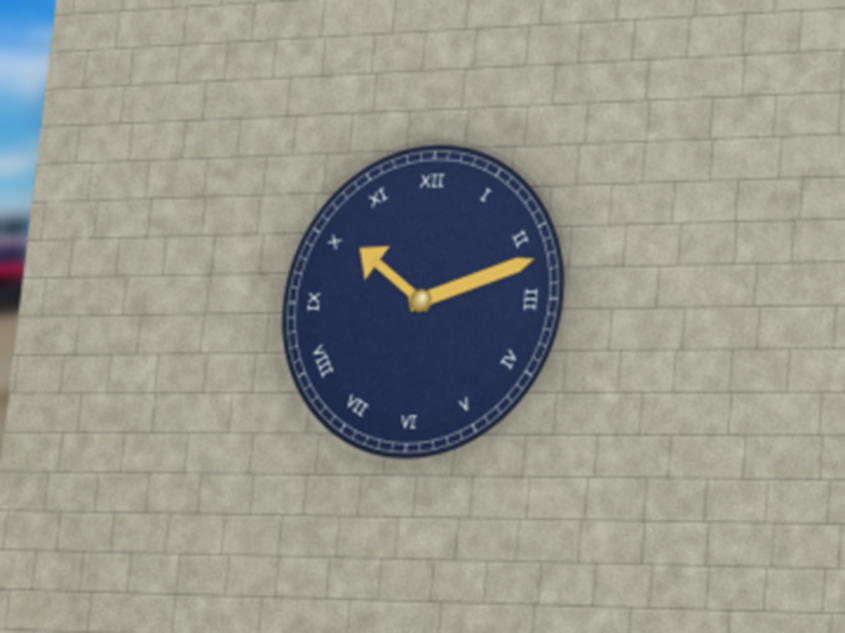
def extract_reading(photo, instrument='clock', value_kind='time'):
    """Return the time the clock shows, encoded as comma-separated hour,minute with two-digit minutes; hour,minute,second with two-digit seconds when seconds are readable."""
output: 10,12
